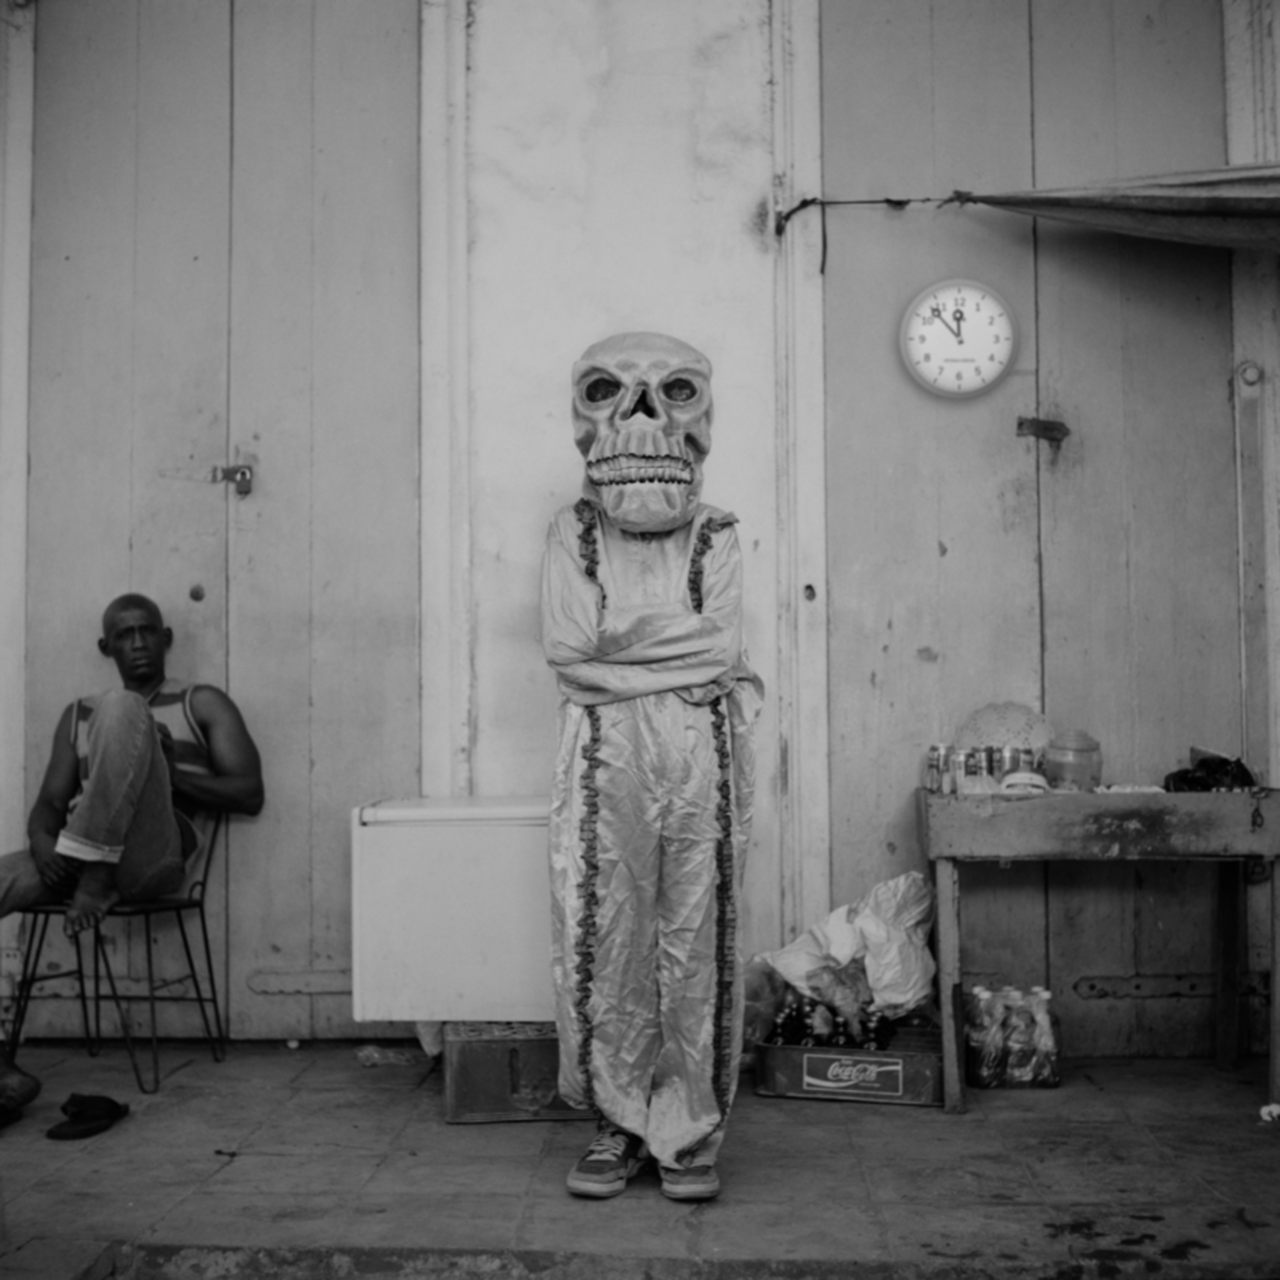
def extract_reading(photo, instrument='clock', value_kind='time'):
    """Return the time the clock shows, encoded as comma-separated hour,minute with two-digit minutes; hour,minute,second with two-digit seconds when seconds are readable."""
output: 11,53
